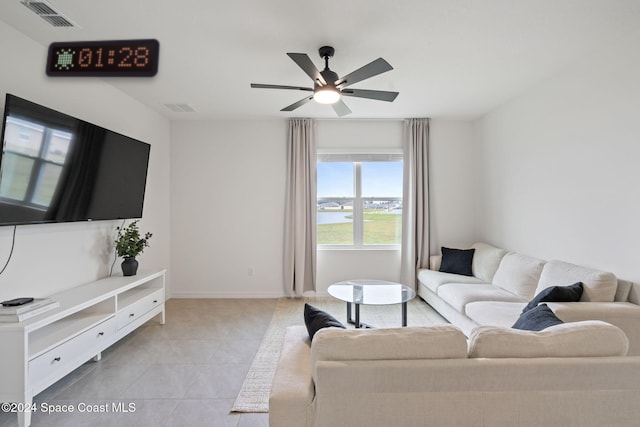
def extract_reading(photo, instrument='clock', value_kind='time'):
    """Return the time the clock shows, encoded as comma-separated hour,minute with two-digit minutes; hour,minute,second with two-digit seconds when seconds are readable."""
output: 1,28
